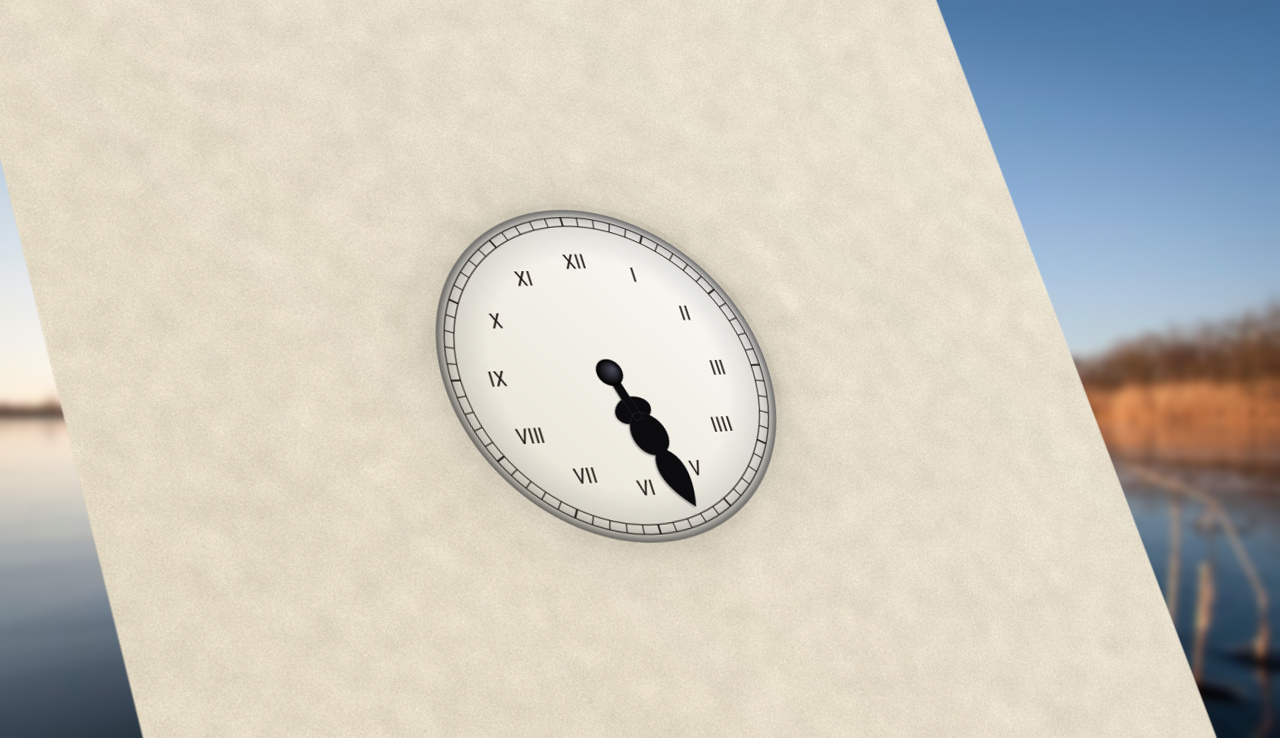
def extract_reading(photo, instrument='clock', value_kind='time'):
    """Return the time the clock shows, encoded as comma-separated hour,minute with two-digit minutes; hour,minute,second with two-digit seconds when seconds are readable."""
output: 5,27
